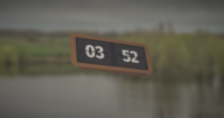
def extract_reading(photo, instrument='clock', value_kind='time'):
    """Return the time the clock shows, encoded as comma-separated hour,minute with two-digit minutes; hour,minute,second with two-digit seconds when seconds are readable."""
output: 3,52
